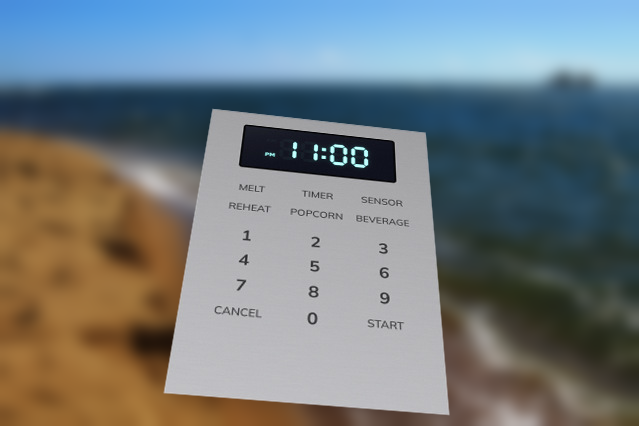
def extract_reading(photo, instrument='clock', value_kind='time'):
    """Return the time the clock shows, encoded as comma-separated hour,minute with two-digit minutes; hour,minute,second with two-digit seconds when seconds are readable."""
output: 11,00
